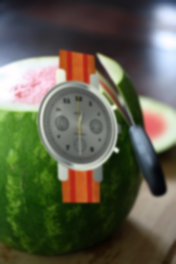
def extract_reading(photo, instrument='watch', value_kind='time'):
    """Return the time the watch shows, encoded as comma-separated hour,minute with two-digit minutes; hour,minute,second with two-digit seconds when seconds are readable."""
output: 12,30
